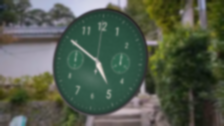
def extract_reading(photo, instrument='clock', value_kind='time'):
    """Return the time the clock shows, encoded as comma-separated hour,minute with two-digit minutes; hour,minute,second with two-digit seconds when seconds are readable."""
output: 4,50
